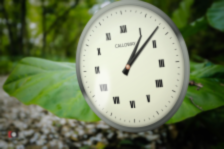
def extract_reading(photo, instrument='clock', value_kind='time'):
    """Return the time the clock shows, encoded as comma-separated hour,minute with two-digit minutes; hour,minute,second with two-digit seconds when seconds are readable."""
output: 1,08
